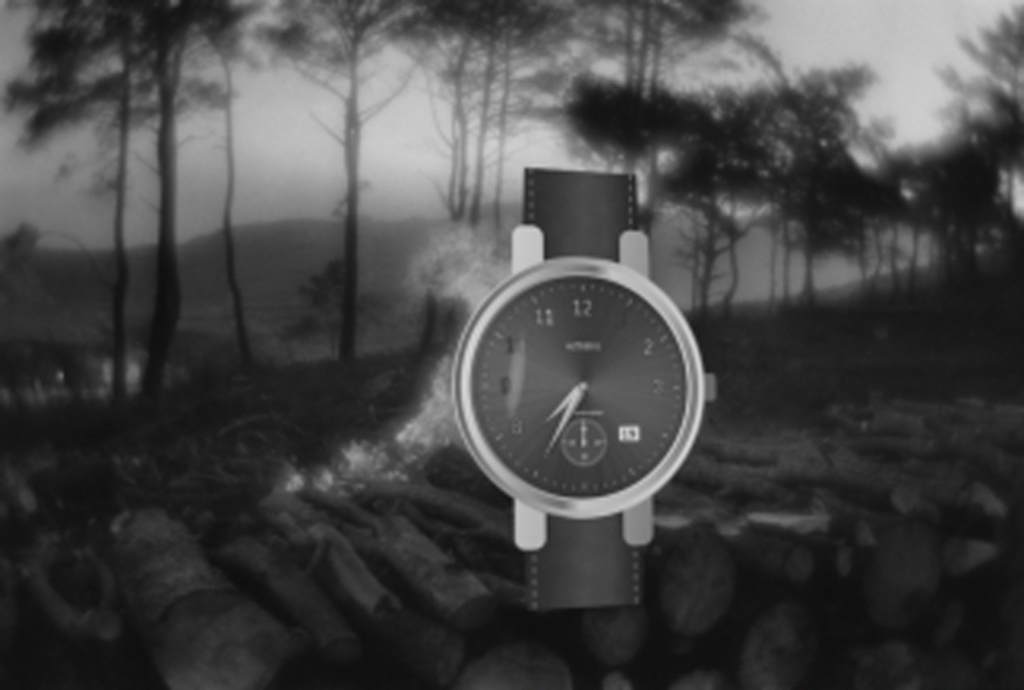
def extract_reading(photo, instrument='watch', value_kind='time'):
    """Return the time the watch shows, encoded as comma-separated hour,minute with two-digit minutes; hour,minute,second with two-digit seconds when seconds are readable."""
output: 7,35
